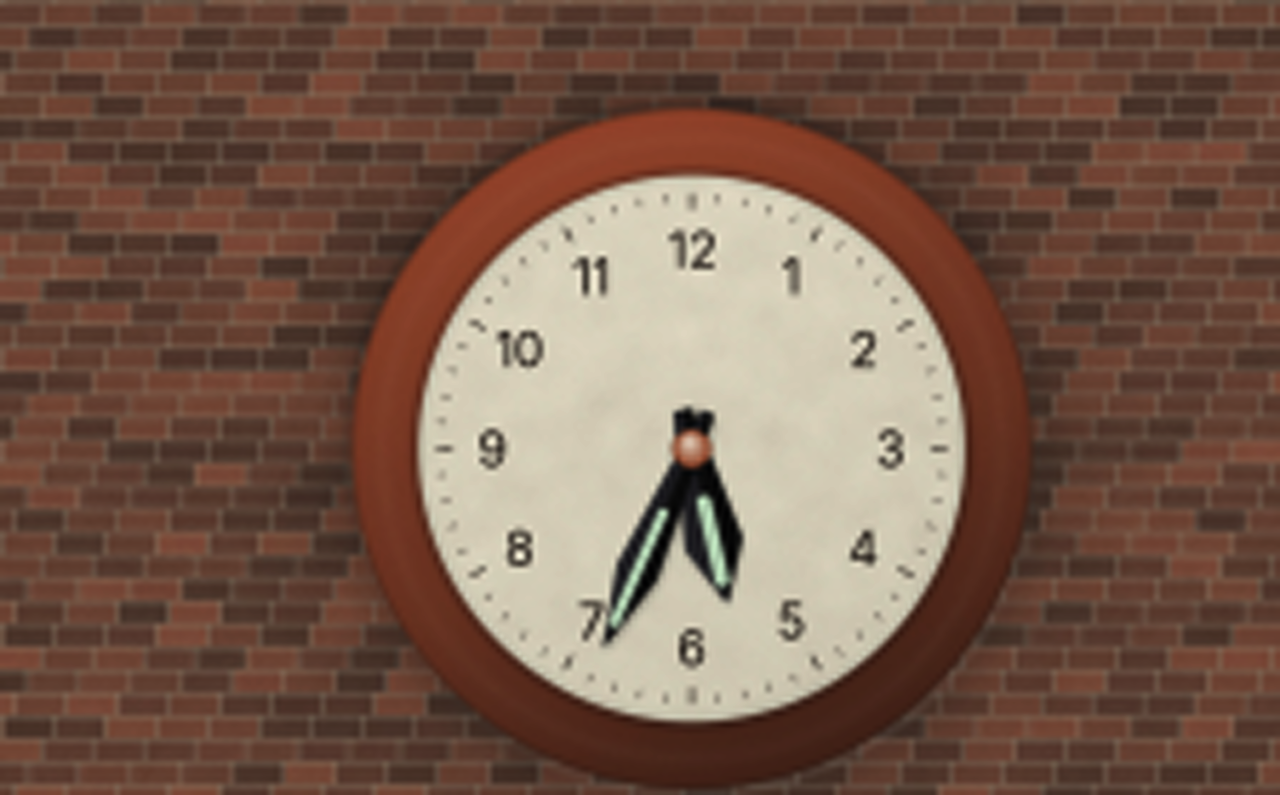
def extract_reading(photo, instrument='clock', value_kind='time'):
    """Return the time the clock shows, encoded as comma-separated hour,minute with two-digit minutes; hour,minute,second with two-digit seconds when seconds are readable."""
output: 5,34
